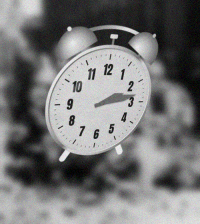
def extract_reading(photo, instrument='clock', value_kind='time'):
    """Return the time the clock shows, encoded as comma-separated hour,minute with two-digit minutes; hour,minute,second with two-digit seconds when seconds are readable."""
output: 2,13
